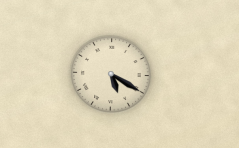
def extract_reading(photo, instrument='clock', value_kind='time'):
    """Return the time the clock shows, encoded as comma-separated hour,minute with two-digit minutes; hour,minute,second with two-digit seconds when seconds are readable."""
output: 5,20
